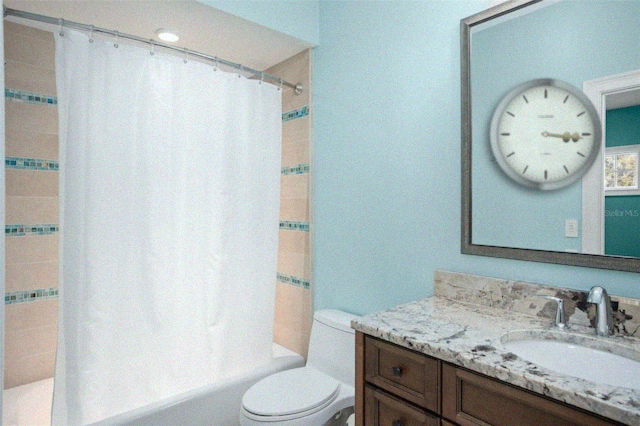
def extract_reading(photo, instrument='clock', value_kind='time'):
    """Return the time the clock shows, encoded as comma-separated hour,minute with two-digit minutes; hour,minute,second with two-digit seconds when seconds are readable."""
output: 3,16
